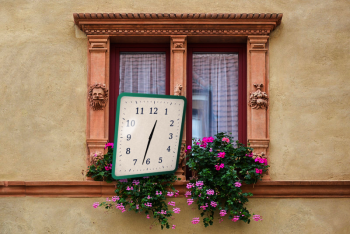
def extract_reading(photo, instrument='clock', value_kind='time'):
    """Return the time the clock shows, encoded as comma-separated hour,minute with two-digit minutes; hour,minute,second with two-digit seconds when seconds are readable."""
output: 12,32
